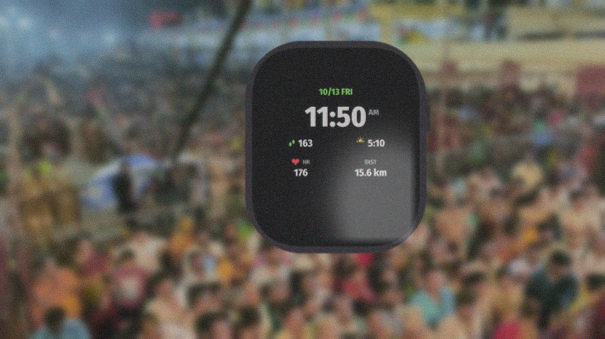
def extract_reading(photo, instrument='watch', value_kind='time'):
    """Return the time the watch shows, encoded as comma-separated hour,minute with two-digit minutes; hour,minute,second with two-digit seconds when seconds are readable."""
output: 11,50
